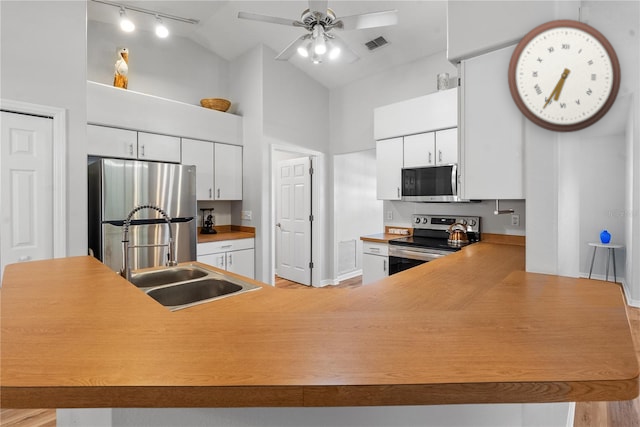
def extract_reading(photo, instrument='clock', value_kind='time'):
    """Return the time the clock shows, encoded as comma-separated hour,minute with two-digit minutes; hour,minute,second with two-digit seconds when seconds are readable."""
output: 6,35
